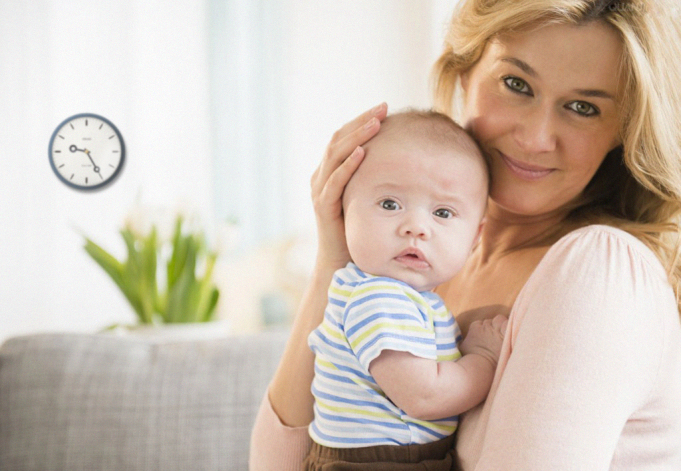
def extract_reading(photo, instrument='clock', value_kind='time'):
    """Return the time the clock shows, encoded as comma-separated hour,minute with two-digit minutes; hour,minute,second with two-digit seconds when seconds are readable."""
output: 9,25
